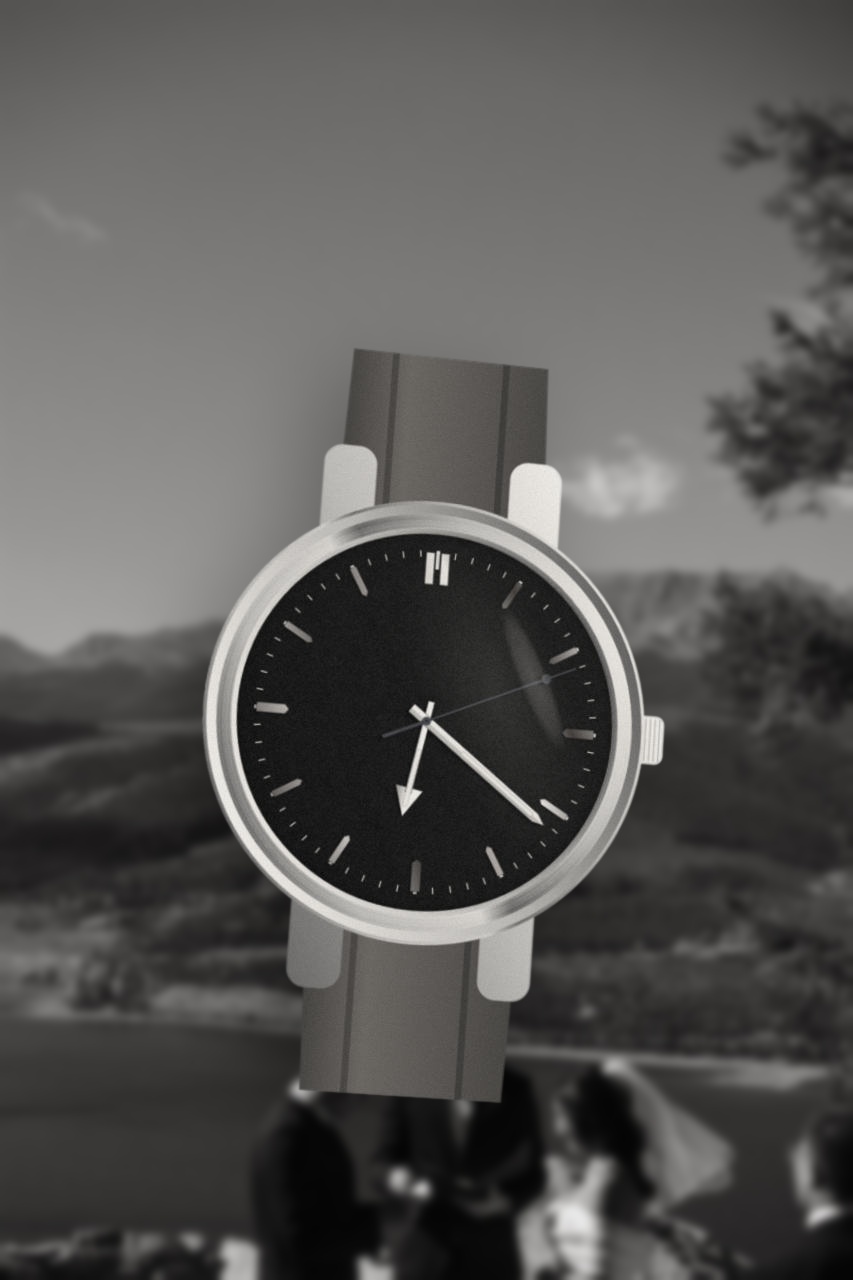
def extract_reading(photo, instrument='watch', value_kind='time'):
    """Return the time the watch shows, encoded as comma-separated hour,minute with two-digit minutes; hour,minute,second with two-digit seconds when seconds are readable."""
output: 6,21,11
